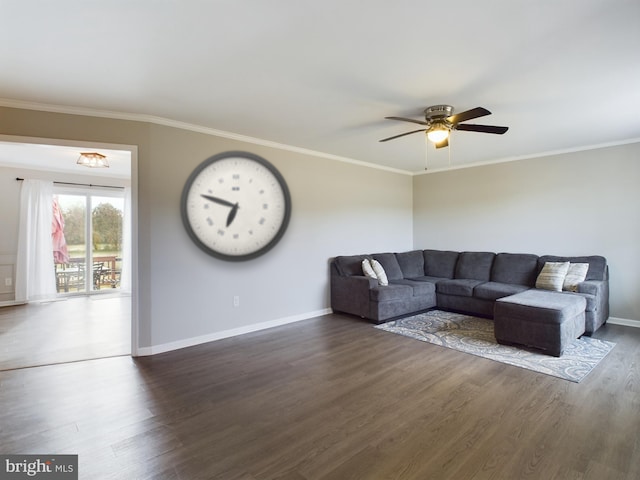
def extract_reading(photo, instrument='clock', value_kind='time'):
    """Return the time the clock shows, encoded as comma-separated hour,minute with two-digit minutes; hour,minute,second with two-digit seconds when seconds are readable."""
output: 6,48
